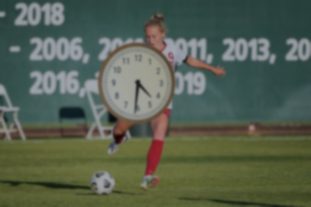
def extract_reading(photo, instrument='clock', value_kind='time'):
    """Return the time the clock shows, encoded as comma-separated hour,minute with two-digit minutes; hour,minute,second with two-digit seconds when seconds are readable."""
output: 4,31
